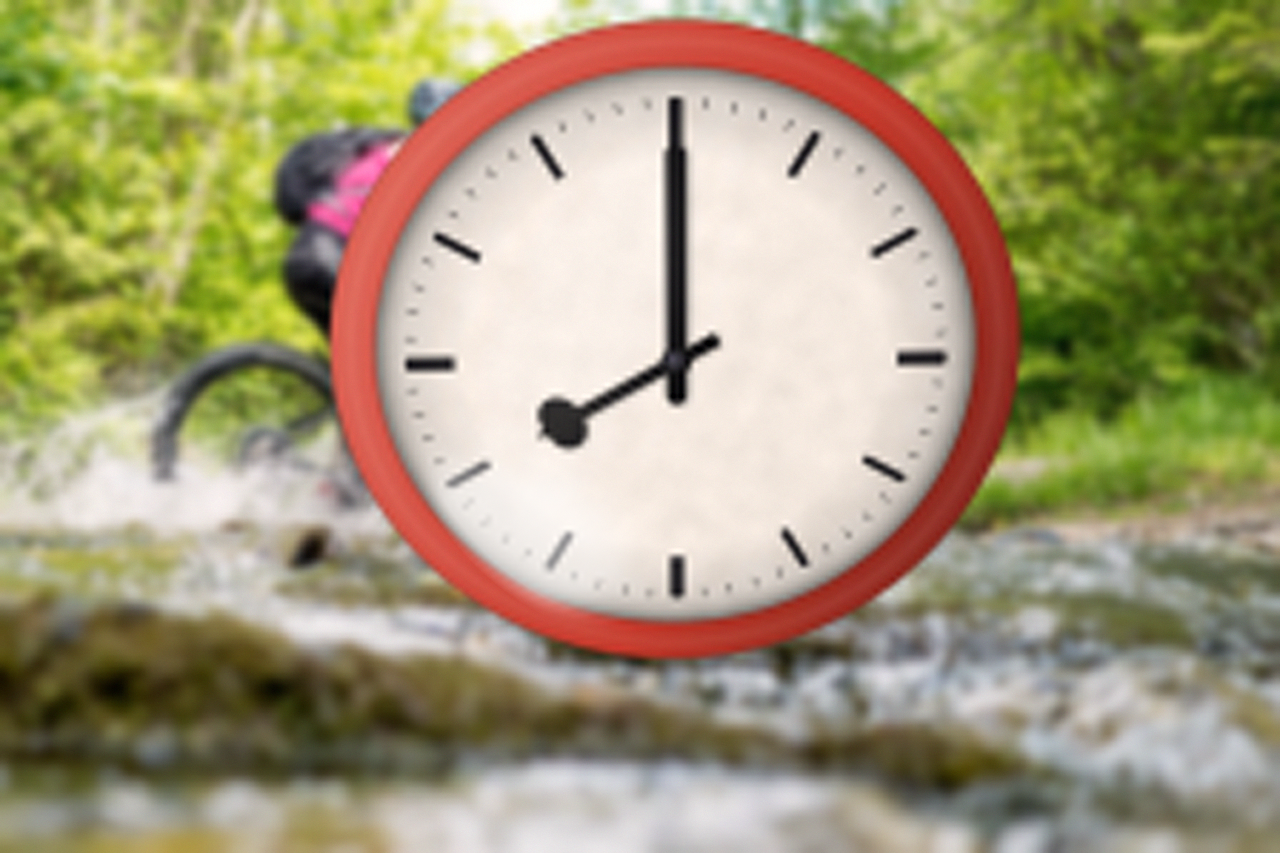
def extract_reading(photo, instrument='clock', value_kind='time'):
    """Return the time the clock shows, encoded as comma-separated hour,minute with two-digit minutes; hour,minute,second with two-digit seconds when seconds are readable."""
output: 8,00
